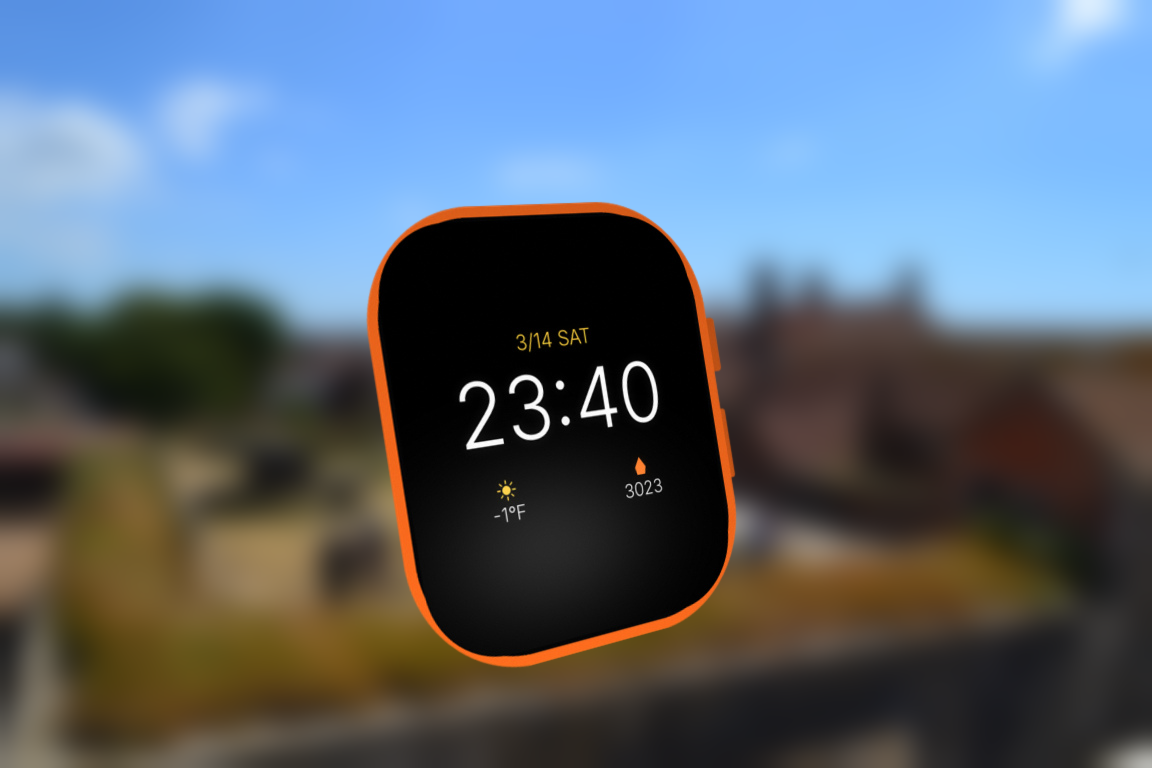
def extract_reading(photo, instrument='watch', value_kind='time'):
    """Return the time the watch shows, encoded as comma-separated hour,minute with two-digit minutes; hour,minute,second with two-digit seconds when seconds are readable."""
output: 23,40
